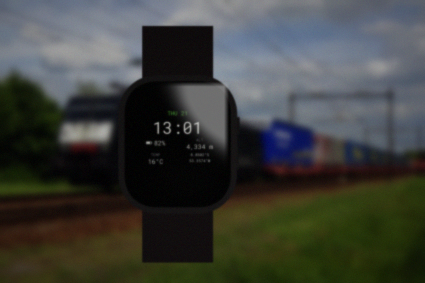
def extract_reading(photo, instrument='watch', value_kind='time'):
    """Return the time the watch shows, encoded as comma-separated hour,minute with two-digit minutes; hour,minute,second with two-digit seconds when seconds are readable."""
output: 13,01
